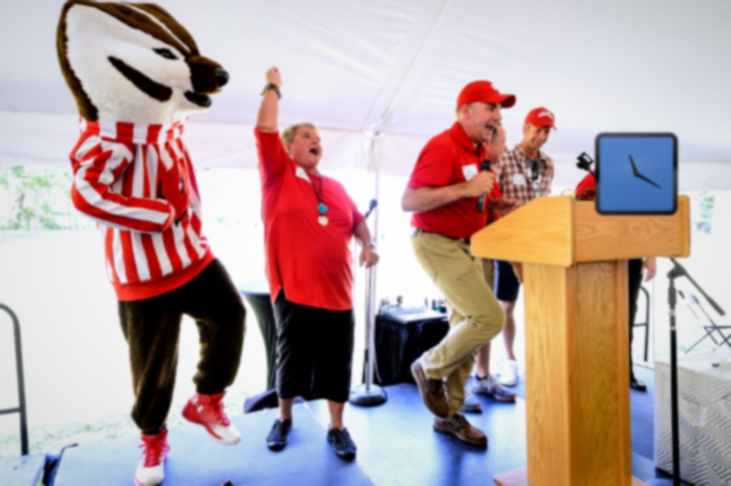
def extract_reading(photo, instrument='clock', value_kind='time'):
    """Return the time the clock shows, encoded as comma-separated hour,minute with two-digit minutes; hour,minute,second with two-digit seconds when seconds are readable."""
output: 11,20
